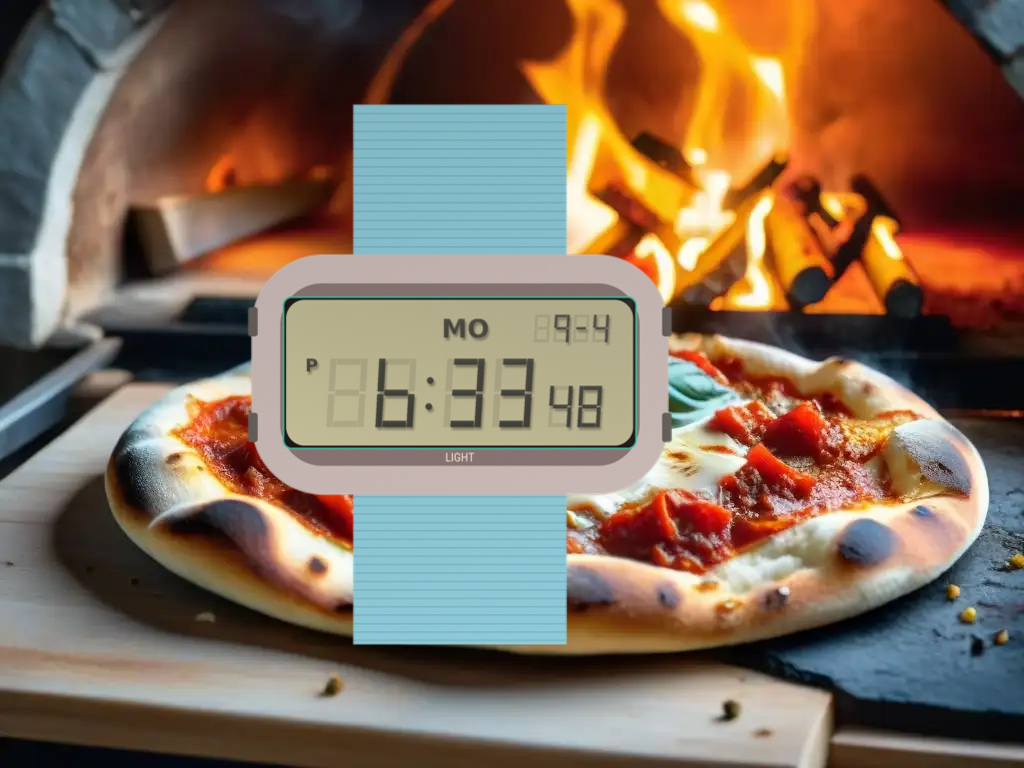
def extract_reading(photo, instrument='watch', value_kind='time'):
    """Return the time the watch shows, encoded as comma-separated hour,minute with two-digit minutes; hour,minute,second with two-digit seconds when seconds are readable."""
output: 6,33,48
